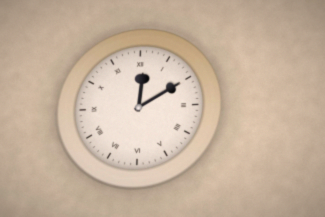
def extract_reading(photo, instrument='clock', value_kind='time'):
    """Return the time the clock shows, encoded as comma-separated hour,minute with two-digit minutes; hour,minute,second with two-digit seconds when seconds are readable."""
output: 12,10
